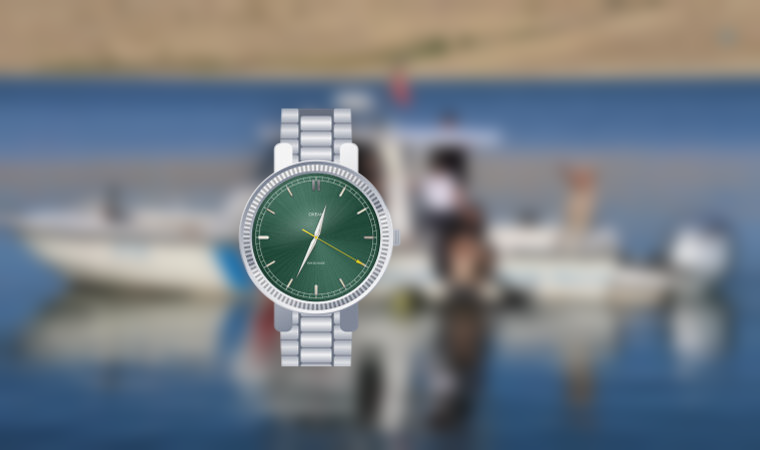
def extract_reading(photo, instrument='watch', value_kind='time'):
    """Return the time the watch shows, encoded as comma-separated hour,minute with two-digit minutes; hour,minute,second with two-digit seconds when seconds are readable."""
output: 12,34,20
